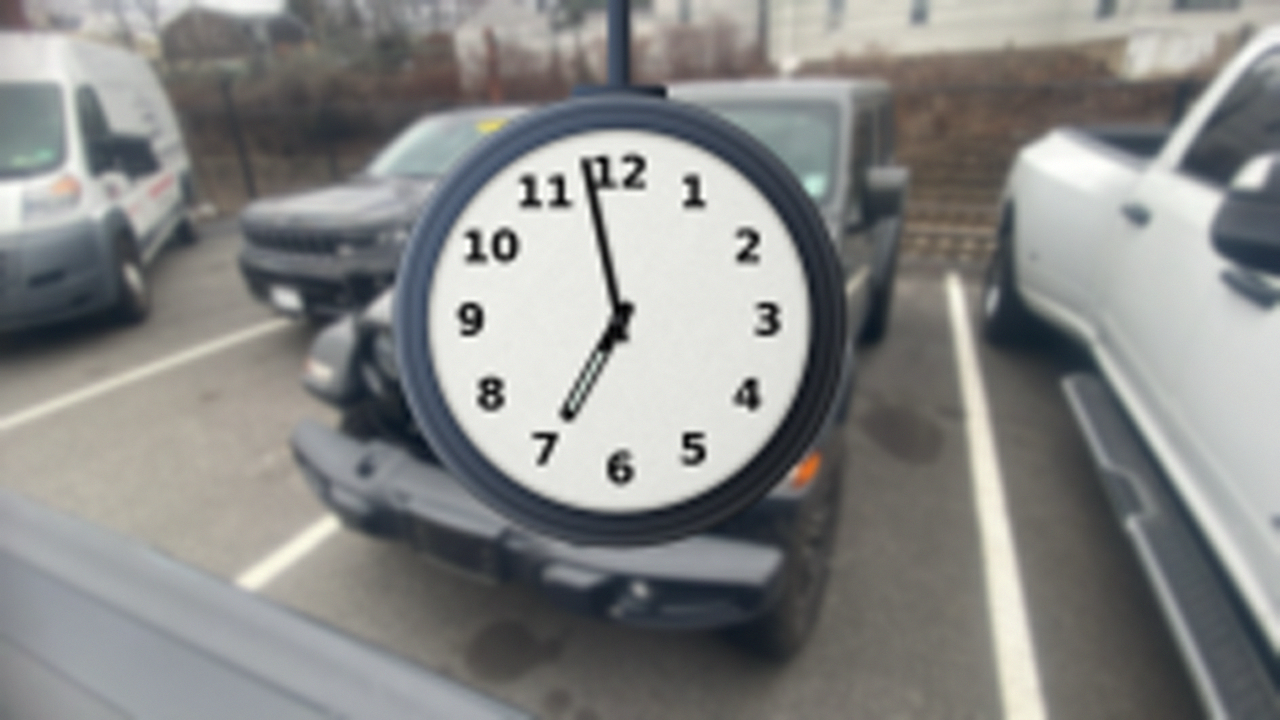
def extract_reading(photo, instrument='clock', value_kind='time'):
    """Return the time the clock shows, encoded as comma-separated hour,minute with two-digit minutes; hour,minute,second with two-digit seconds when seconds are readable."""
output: 6,58
